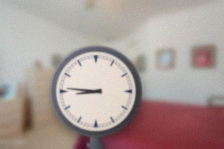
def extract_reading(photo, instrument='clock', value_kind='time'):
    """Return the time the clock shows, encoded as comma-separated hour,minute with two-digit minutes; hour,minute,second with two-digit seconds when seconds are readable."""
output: 8,46
